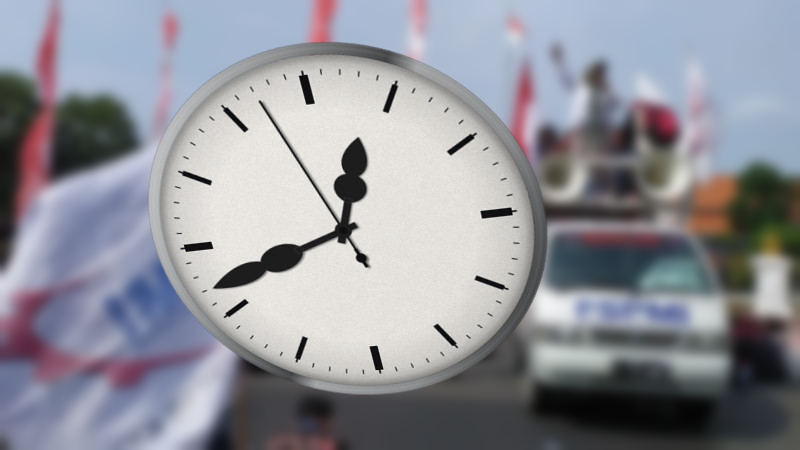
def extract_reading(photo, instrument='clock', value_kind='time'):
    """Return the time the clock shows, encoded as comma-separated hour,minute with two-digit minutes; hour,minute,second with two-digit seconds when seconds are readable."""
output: 12,41,57
